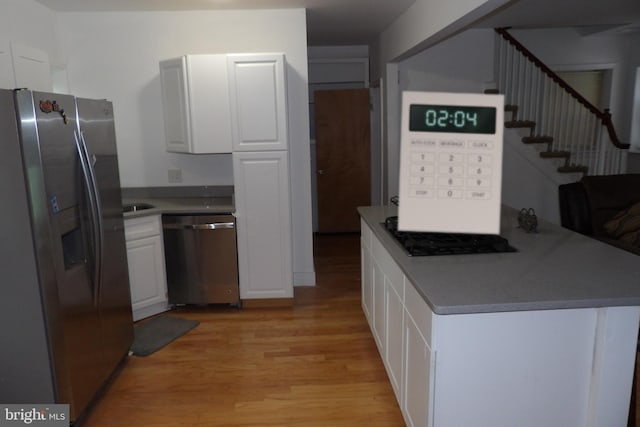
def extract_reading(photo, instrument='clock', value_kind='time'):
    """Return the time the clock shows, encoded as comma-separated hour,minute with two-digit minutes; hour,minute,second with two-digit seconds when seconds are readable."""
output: 2,04
